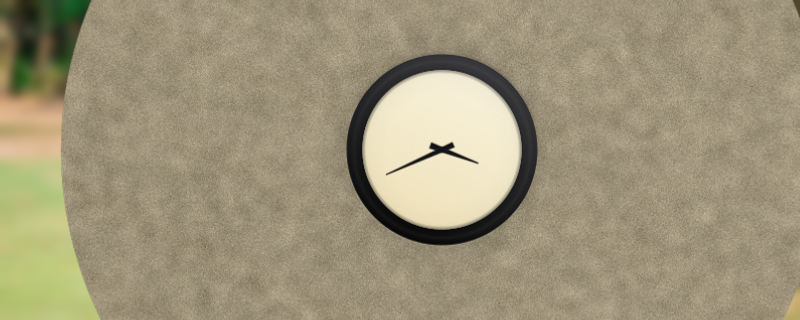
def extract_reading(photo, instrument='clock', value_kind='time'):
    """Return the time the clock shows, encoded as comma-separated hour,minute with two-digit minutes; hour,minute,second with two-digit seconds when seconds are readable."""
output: 3,41
